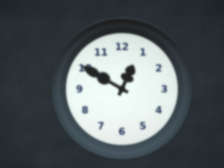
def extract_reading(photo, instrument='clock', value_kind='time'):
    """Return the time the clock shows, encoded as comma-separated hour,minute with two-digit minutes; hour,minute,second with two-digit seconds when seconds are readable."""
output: 12,50
